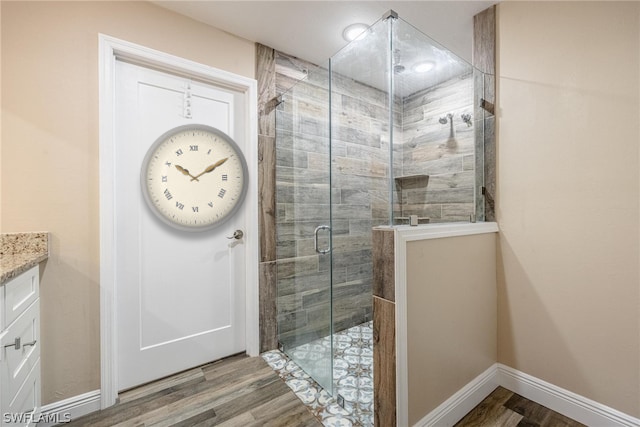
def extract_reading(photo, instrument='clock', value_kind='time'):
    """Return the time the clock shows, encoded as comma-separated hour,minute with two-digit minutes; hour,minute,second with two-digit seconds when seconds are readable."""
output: 10,10
